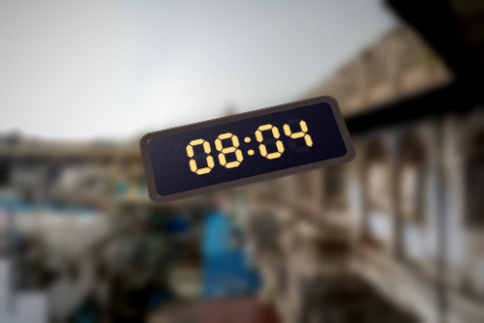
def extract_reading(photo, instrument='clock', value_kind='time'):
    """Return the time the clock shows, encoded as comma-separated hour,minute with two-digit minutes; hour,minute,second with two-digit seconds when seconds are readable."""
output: 8,04
